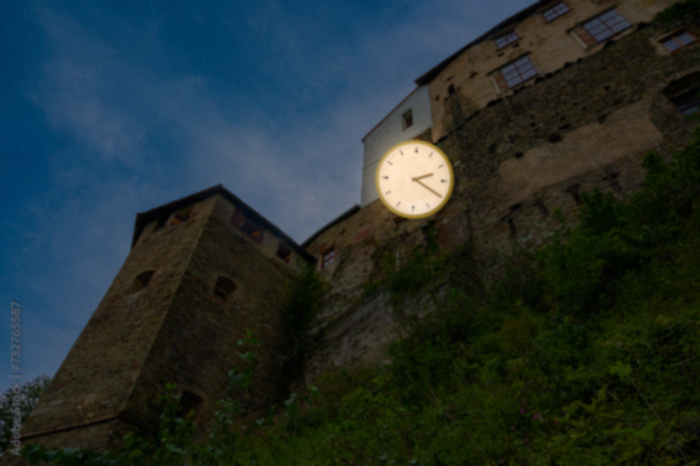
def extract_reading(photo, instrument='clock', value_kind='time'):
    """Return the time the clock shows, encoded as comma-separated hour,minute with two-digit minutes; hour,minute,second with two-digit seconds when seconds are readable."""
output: 2,20
